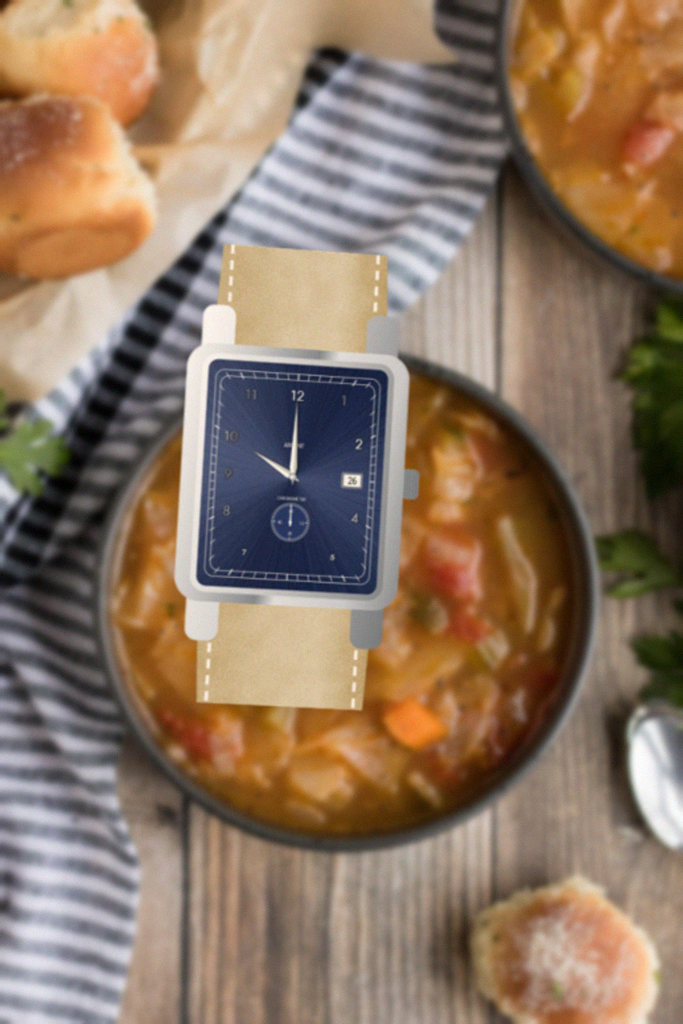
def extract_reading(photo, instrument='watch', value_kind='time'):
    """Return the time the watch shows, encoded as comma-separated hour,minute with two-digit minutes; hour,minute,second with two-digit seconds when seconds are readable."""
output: 10,00
